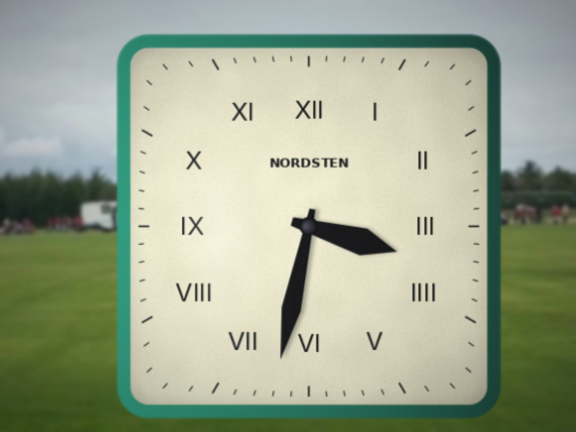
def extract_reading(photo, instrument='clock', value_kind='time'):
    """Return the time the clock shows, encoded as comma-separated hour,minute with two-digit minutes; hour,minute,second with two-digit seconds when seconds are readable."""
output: 3,32
